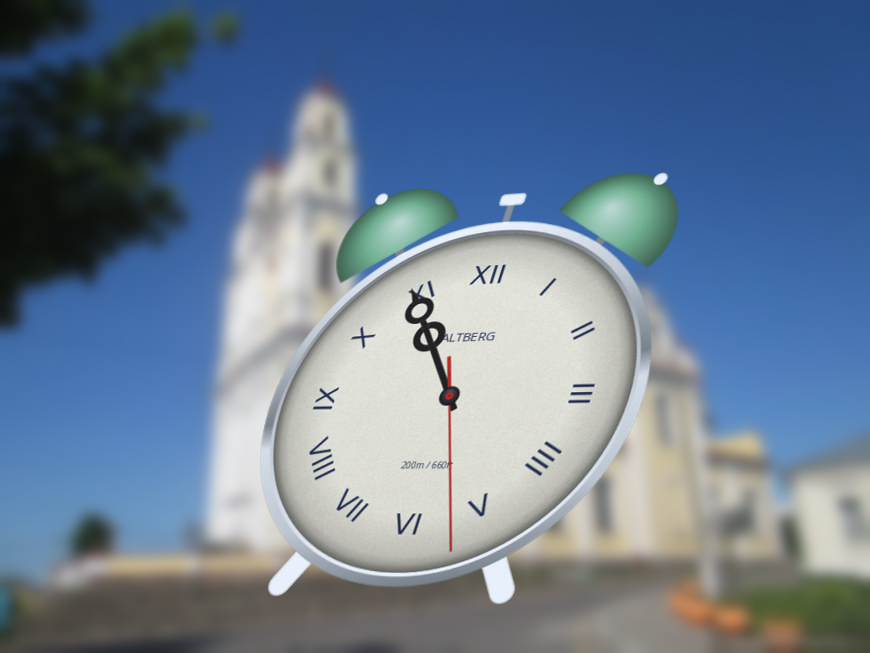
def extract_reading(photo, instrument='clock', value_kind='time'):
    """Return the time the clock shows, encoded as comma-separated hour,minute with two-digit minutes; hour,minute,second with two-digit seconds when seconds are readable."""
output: 10,54,27
